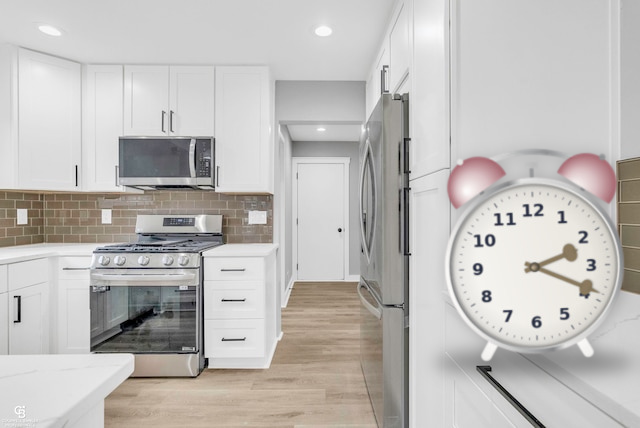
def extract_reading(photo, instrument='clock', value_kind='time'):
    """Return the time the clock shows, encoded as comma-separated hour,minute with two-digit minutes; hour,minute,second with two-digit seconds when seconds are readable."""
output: 2,19
